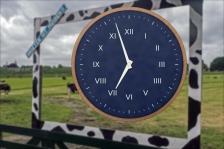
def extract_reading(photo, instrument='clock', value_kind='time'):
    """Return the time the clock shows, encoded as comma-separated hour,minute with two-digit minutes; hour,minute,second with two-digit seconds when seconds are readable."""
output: 6,57
